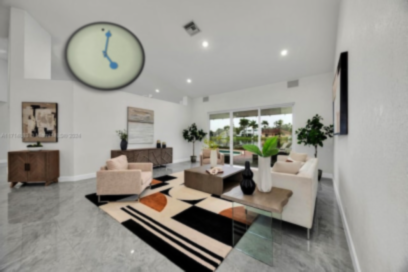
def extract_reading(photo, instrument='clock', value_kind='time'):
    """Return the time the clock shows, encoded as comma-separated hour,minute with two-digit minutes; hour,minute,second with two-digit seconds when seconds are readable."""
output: 5,02
